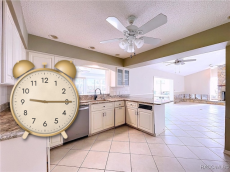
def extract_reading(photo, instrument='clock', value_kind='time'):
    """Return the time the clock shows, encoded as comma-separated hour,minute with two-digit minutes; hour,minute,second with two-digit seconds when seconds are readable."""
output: 9,15
